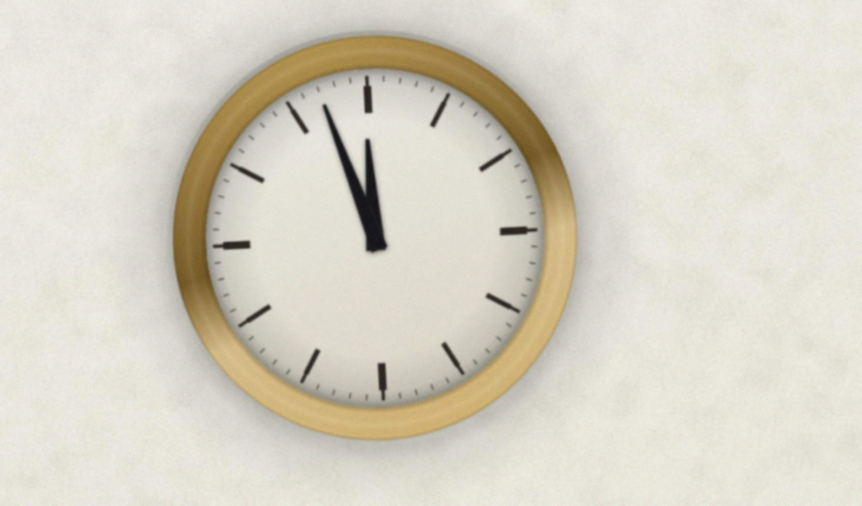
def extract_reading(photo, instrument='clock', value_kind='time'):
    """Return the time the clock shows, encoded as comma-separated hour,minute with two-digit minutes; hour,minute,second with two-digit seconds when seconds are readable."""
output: 11,57
